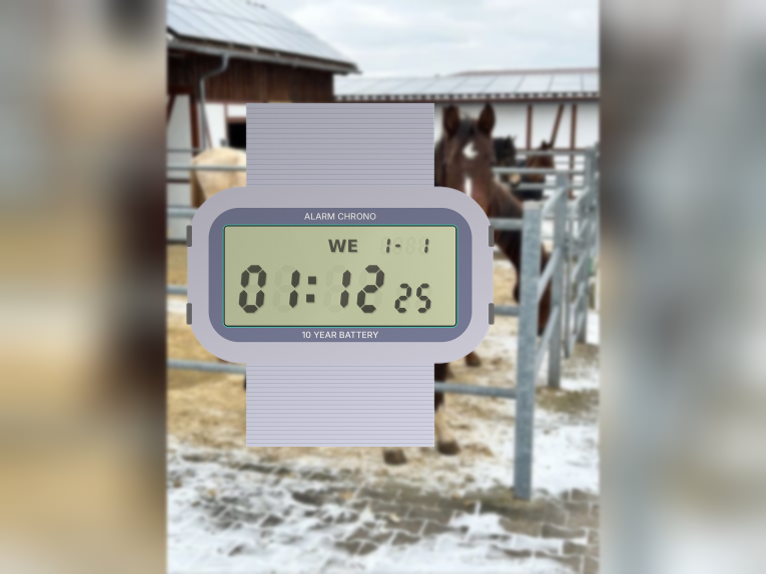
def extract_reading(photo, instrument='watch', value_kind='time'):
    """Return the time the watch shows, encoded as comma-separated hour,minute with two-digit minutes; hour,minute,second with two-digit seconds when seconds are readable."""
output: 1,12,25
